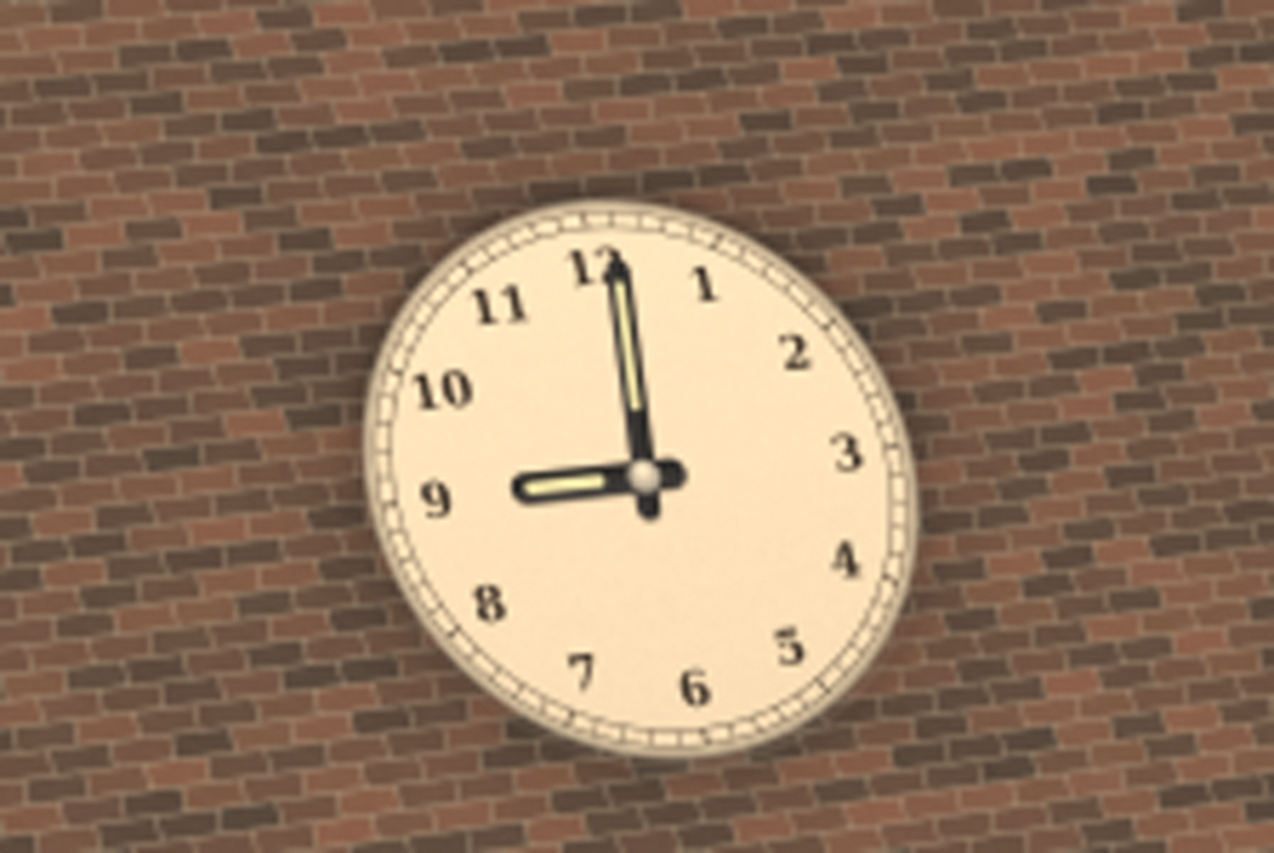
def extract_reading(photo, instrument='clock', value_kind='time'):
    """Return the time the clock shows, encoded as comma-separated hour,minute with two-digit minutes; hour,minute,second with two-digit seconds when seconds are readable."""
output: 9,01
